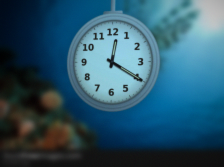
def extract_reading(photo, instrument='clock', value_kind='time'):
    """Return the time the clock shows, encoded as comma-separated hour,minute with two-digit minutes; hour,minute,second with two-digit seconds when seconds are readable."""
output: 12,20
